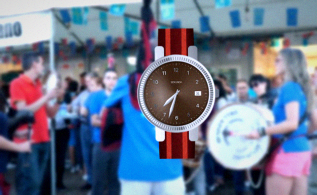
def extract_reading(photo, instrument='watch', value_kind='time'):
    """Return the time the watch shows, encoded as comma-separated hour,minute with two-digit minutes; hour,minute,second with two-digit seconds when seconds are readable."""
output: 7,33
